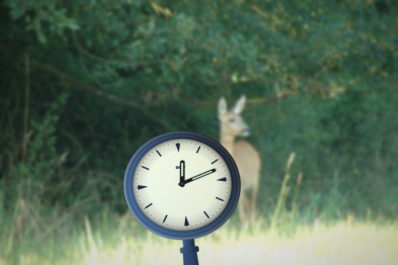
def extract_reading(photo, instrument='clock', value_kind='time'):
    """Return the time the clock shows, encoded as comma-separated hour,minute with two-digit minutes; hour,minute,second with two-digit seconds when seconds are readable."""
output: 12,12
